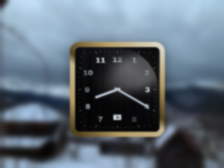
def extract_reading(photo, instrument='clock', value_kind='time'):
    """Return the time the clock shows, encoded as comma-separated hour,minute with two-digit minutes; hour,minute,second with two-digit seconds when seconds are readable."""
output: 8,20
